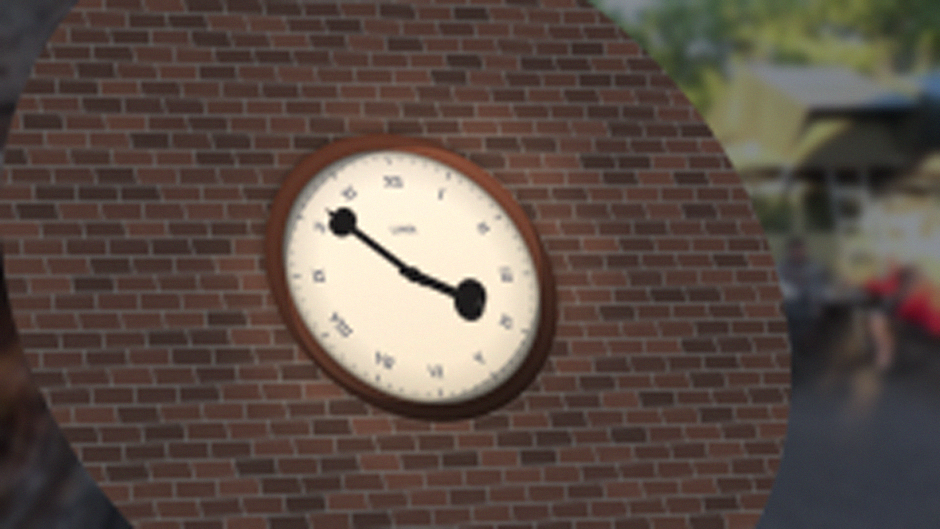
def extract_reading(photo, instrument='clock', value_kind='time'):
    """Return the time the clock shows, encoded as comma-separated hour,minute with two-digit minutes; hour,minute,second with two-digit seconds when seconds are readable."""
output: 3,52
